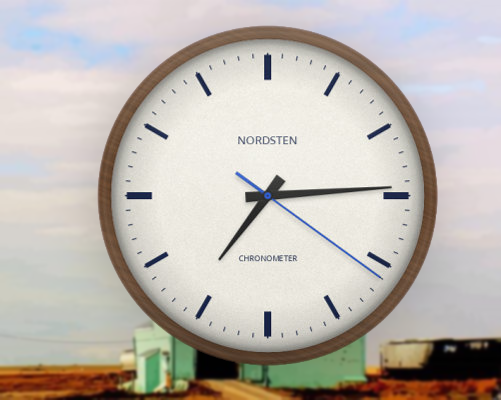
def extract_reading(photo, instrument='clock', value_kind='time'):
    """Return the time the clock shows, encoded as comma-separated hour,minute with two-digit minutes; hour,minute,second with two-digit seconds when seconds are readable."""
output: 7,14,21
